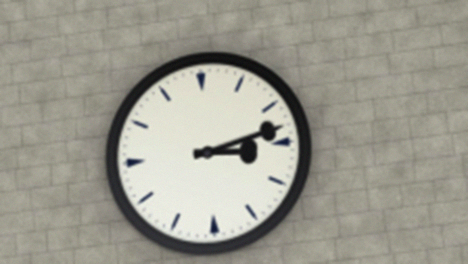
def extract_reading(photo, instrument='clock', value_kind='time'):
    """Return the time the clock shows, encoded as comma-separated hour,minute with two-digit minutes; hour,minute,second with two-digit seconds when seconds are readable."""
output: 3,13
